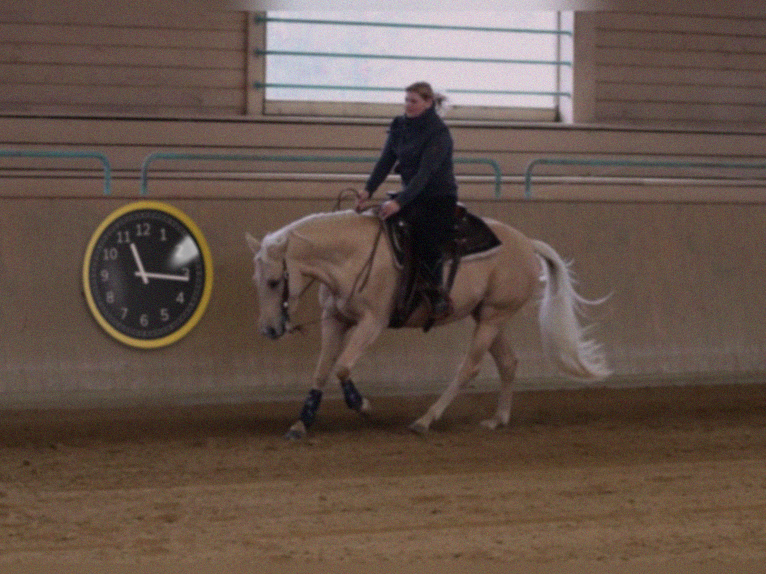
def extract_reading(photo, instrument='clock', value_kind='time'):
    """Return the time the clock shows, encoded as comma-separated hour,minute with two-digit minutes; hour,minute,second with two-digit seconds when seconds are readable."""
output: 11,16
